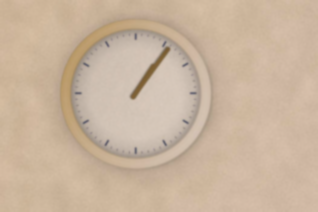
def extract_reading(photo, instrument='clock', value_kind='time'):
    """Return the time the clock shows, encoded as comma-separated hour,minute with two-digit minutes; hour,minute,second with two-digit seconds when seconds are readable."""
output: 1,06
